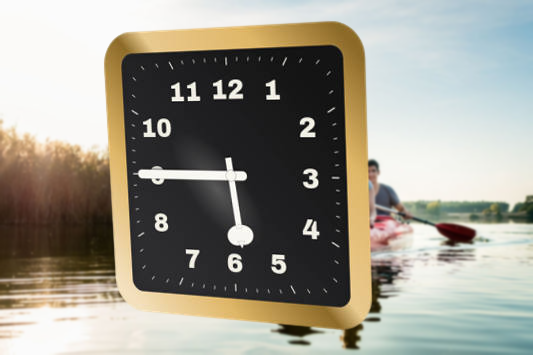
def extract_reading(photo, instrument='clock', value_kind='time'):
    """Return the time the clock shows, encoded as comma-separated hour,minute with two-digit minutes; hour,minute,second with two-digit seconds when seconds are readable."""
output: 5,45
